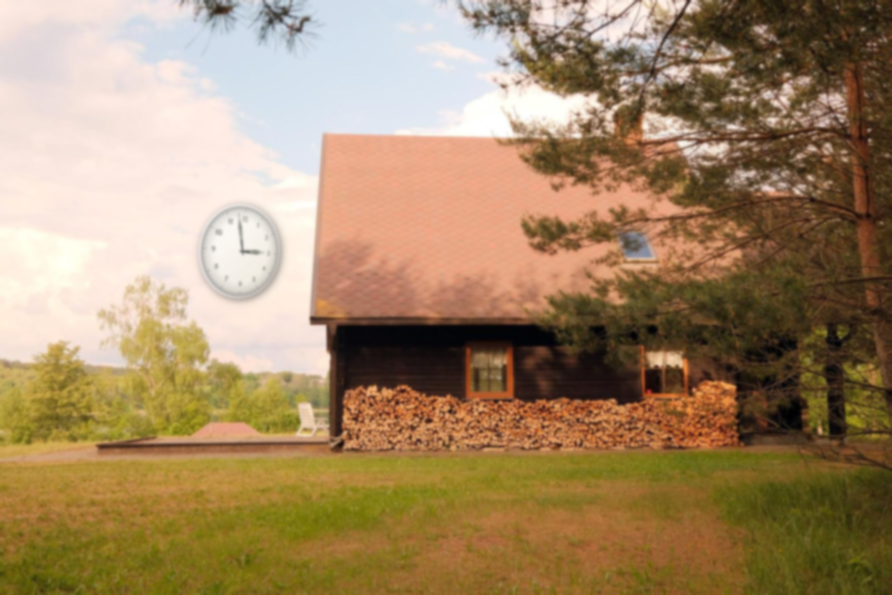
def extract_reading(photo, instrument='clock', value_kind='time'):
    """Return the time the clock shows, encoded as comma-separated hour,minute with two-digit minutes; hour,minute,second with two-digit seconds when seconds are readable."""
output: 2,58
